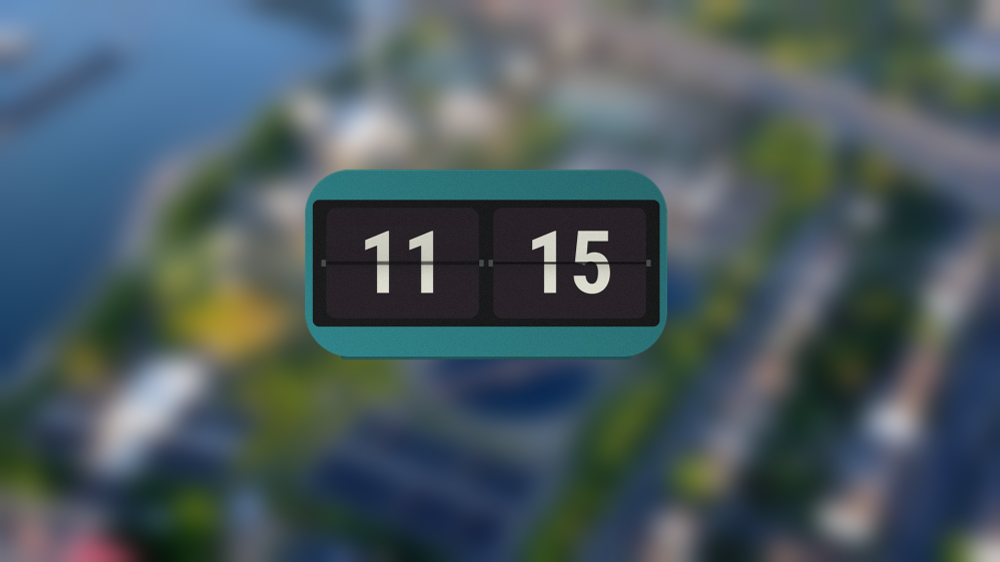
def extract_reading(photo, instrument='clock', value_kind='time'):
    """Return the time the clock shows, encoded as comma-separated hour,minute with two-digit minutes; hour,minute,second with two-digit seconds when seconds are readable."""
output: 11,15
